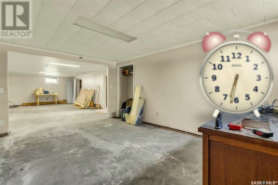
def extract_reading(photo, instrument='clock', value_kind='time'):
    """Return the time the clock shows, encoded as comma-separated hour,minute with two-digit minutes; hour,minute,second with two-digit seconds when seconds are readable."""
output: 6,32
